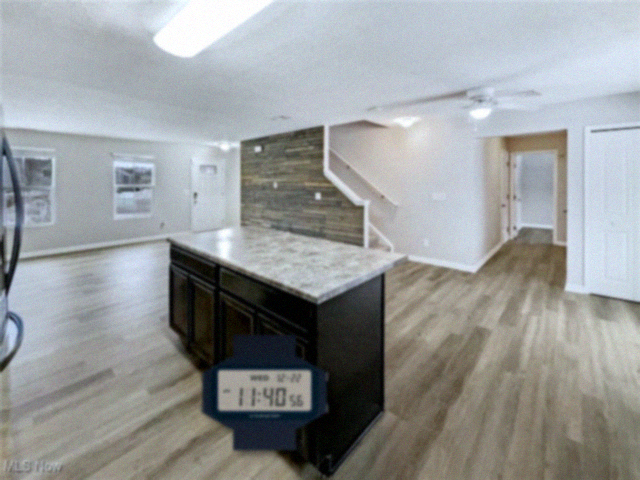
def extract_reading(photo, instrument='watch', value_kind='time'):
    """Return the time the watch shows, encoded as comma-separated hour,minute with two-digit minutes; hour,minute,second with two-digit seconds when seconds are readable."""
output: 11,40
